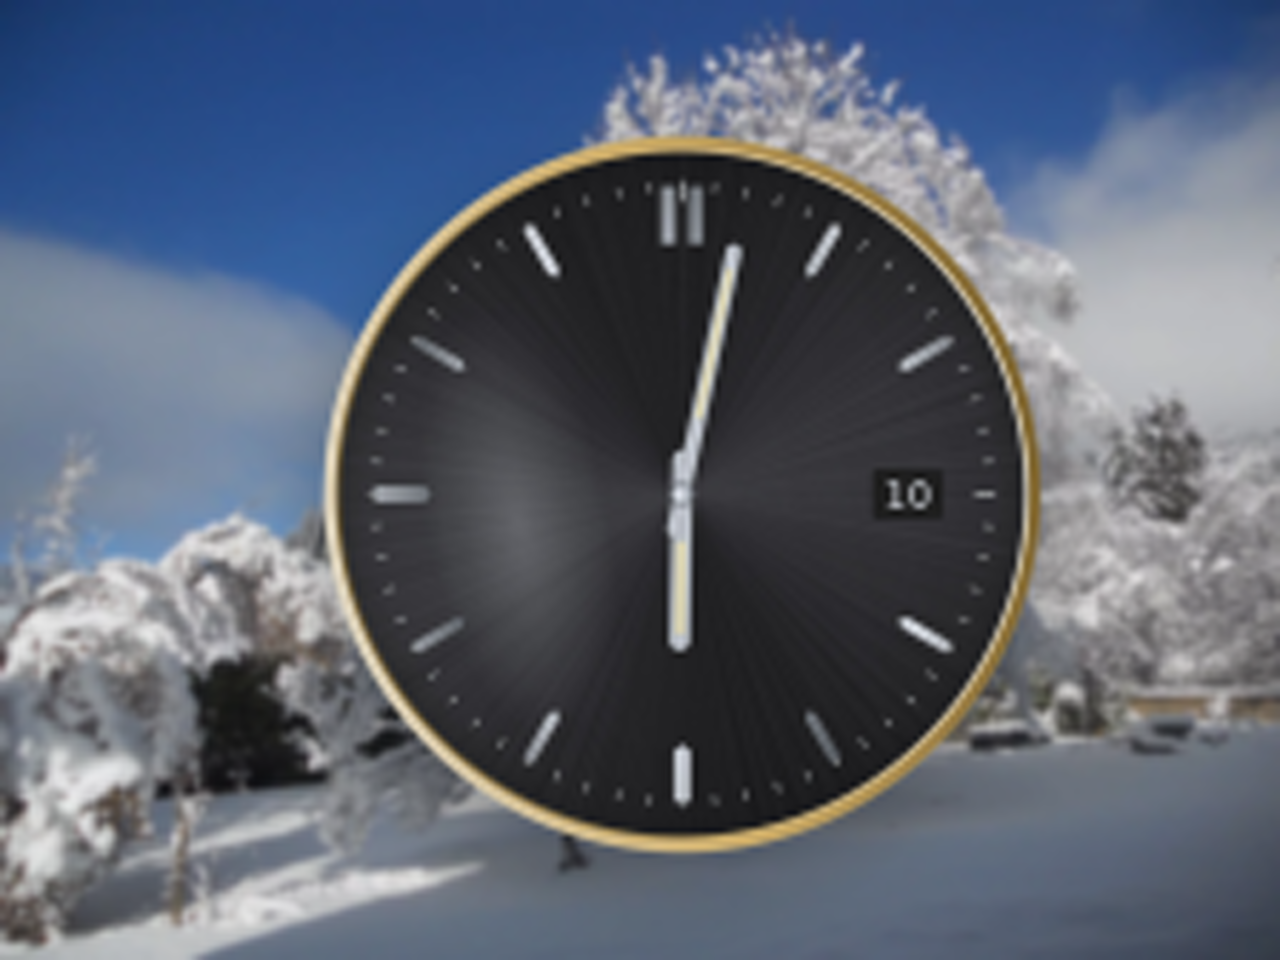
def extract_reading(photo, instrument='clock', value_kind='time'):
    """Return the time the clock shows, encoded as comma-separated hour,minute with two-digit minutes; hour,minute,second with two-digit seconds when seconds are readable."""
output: 6,02
